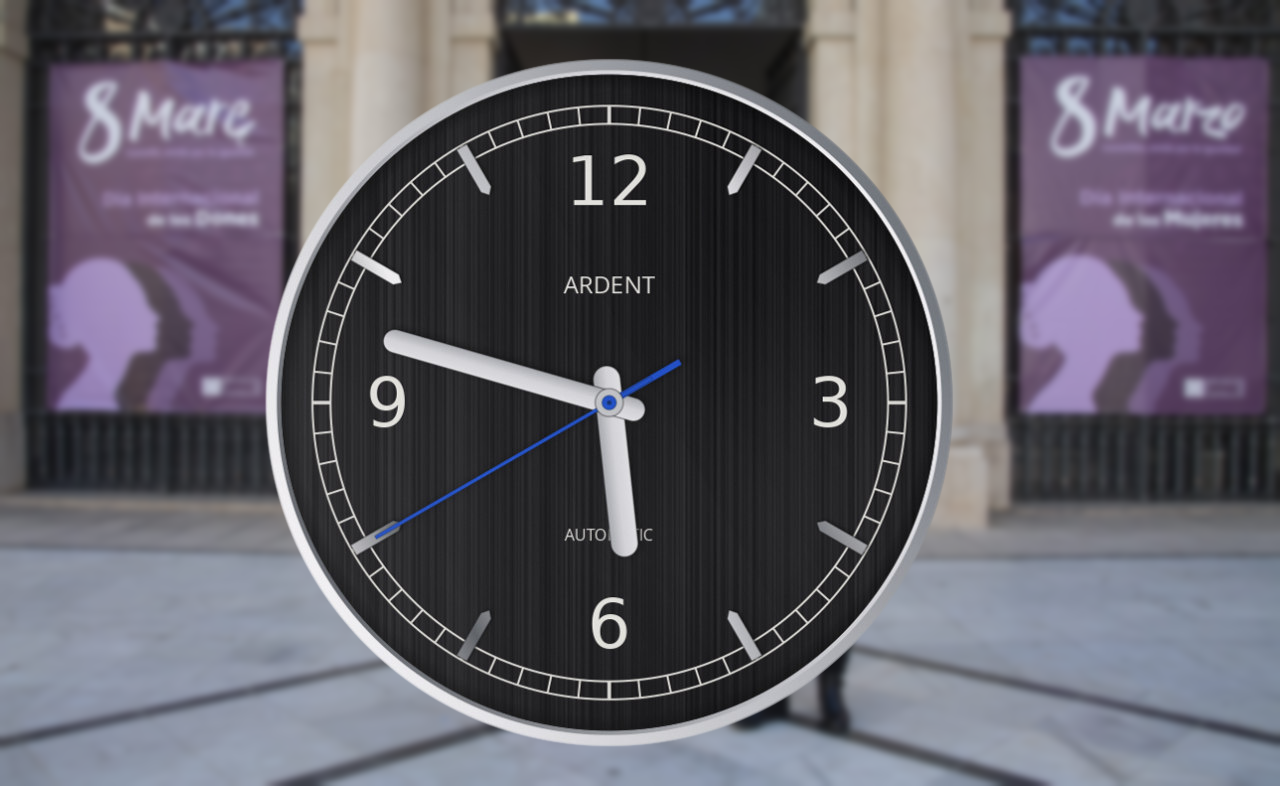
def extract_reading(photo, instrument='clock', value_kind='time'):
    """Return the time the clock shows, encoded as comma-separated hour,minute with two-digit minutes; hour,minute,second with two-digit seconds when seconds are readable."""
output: 5,47,40
